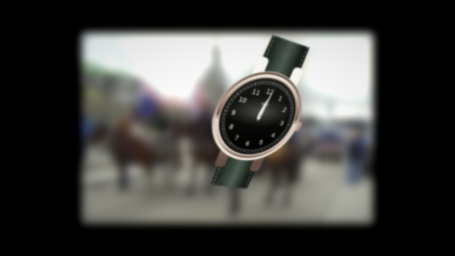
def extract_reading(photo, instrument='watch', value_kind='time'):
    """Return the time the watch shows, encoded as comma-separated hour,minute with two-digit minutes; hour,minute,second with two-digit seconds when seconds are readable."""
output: 12,01
